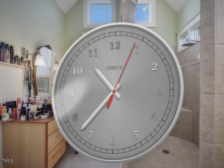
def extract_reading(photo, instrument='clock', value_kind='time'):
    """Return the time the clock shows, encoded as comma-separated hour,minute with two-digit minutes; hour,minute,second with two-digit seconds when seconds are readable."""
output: 10,37,04
